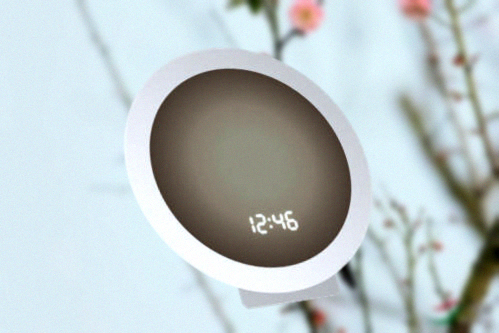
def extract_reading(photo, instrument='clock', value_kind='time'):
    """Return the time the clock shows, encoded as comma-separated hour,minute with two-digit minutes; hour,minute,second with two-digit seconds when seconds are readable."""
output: 12,46
